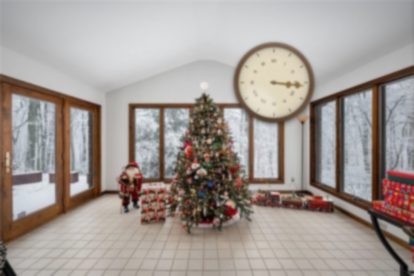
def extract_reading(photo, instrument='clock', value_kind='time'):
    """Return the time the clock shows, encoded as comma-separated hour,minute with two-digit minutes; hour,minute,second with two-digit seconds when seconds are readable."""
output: 3,16
